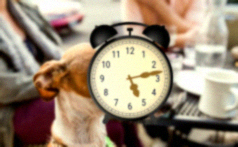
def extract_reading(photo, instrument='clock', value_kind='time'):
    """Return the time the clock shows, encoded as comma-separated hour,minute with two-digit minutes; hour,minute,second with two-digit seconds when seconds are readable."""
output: 5,13
